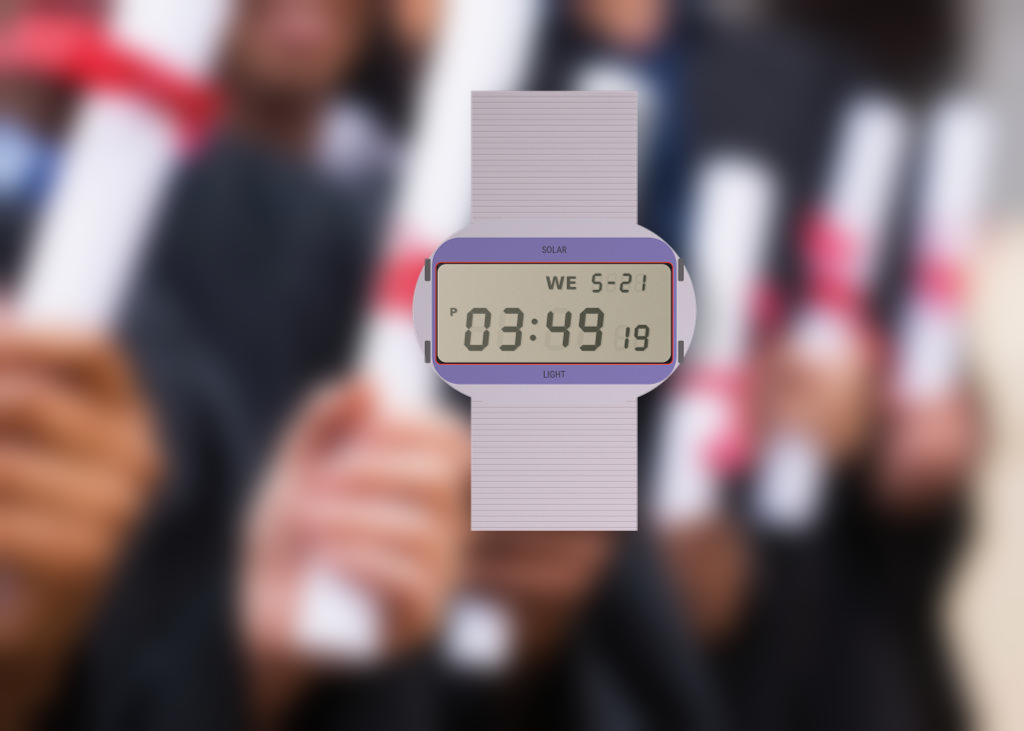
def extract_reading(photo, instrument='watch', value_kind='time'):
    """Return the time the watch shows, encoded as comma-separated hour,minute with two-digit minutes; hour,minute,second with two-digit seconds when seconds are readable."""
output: 3,49,19
